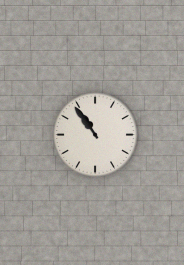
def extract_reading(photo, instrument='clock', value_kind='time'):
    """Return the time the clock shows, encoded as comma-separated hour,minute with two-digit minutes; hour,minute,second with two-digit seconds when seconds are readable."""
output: 10,54
